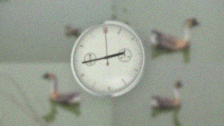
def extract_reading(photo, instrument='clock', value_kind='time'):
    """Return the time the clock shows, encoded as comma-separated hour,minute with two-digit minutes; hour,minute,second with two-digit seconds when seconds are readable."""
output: 2,44
